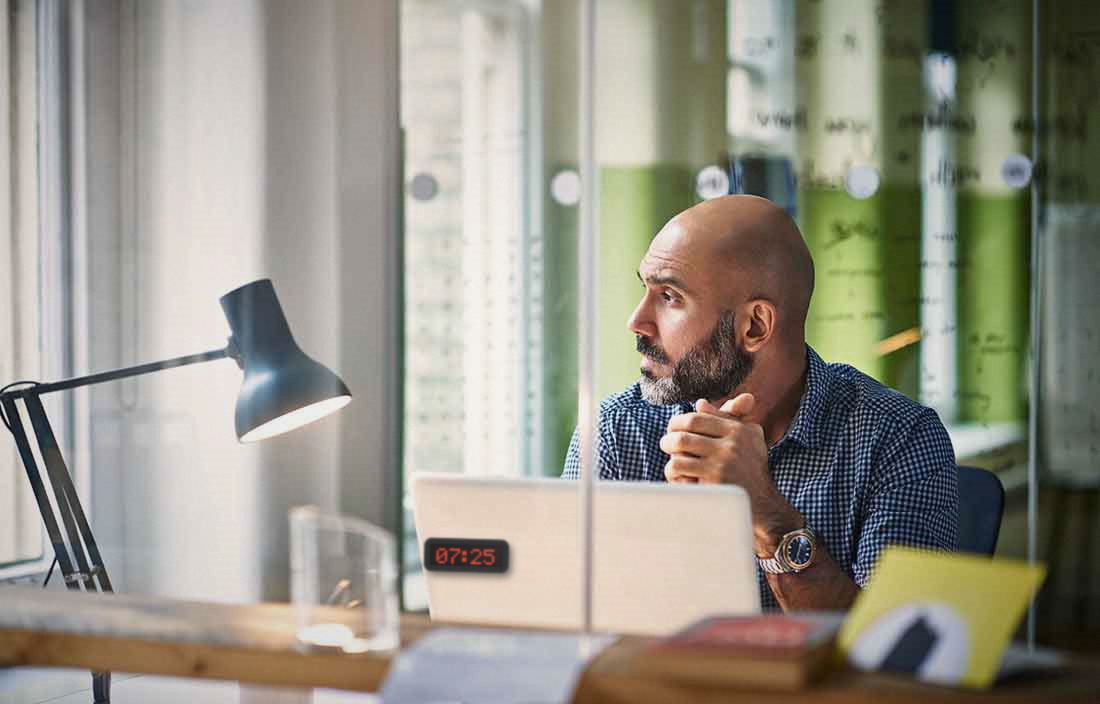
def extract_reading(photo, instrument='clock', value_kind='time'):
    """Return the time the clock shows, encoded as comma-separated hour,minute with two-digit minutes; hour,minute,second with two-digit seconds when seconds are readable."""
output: 7,25
